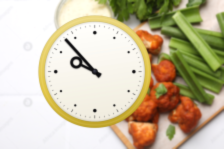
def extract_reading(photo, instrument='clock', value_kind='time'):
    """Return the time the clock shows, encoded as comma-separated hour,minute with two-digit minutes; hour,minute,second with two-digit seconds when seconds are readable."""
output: 9,53
